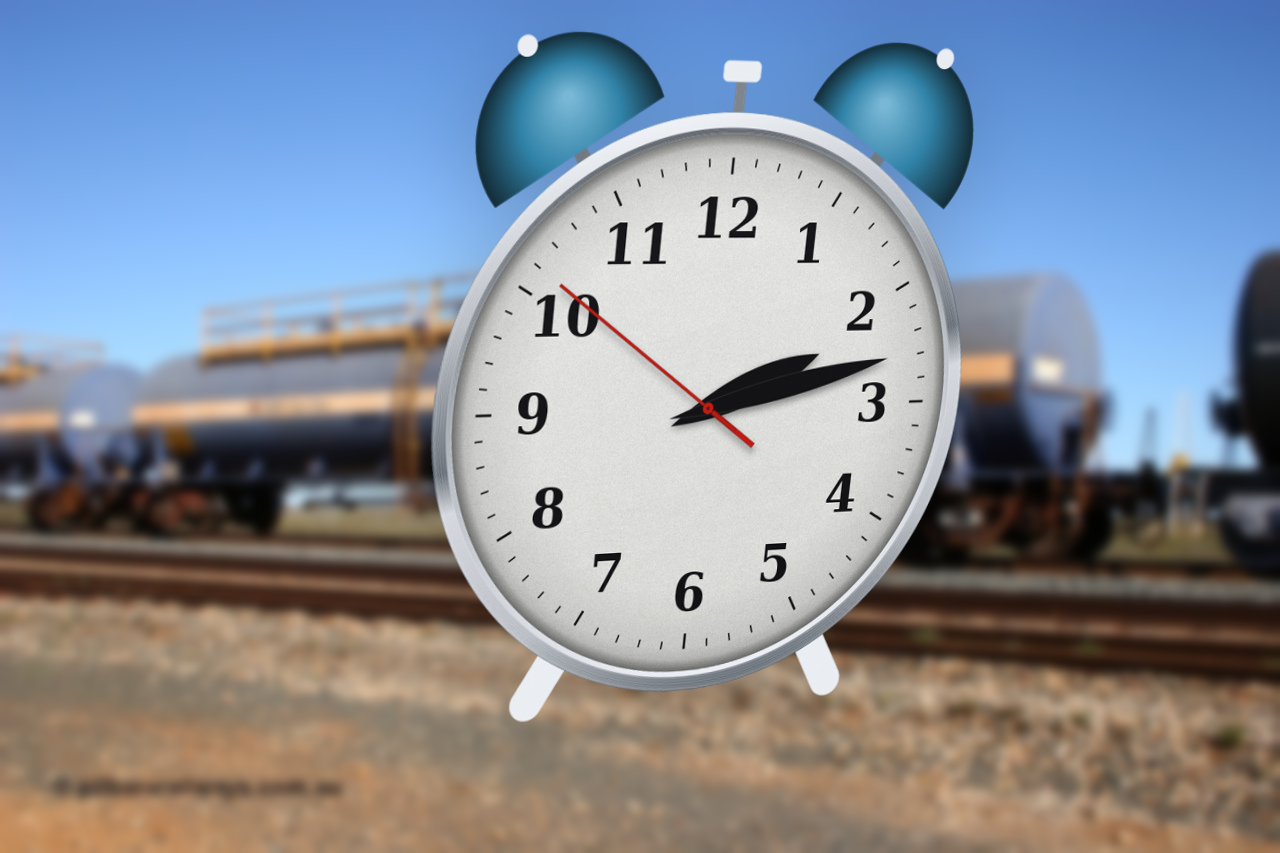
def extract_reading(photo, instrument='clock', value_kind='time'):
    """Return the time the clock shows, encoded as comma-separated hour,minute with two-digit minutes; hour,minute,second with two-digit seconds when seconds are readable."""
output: 2,12,51
